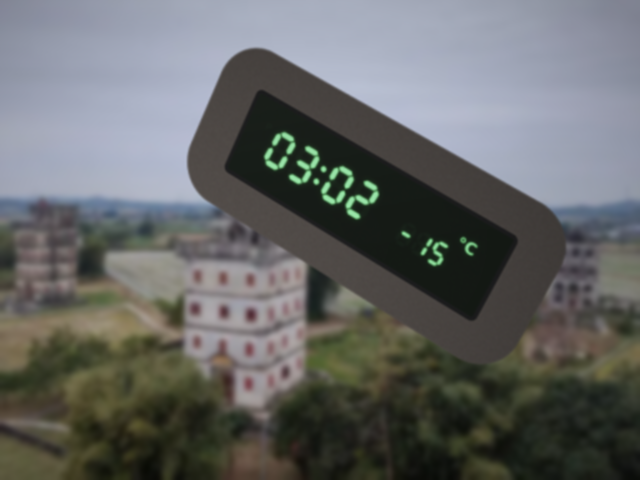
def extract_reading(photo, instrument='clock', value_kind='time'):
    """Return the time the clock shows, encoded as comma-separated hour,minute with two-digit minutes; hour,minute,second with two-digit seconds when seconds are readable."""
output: 3,02
